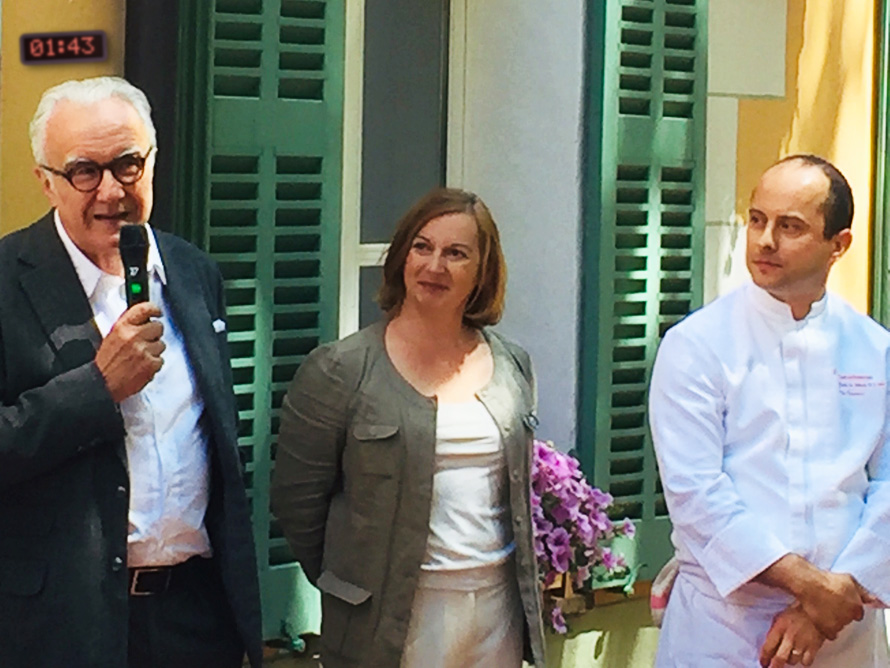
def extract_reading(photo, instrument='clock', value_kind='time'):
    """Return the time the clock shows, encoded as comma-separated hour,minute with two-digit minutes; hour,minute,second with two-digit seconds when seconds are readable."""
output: 1,43
